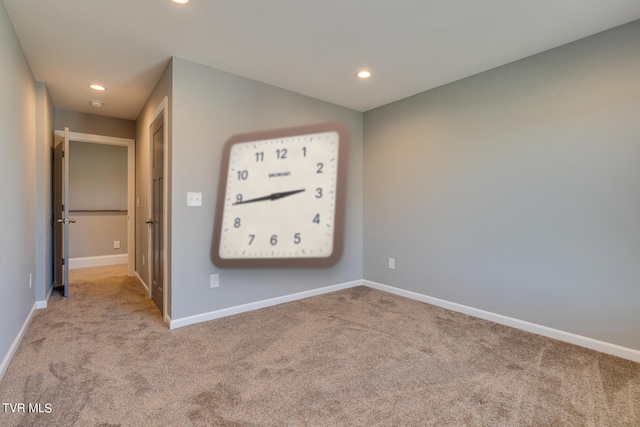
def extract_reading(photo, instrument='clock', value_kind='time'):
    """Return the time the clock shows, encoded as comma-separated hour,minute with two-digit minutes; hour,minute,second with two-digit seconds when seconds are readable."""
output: 2,44
